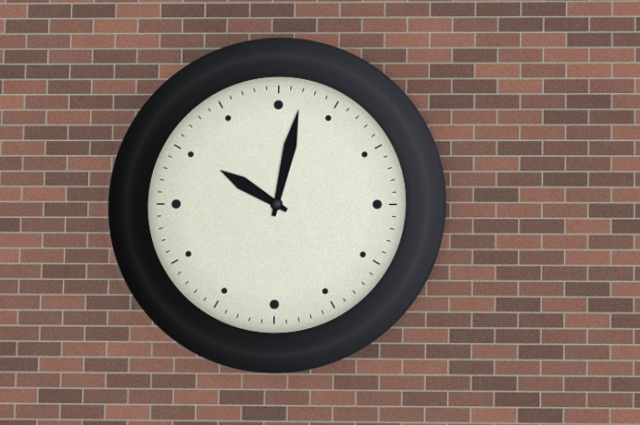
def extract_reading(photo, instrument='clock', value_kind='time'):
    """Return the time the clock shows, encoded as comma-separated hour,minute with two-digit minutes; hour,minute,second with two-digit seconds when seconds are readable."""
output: 10,02
